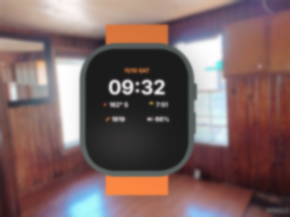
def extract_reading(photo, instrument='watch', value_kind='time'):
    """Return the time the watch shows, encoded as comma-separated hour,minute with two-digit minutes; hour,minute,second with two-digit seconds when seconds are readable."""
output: 9,32
